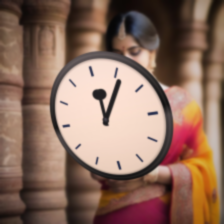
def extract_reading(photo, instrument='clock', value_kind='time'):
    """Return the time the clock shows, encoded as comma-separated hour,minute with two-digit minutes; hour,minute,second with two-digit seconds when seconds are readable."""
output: 12,06
